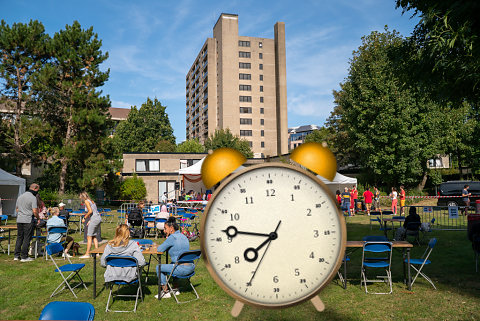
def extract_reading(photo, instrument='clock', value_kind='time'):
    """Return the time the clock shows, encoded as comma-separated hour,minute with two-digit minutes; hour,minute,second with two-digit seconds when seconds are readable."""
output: 7,46,35
